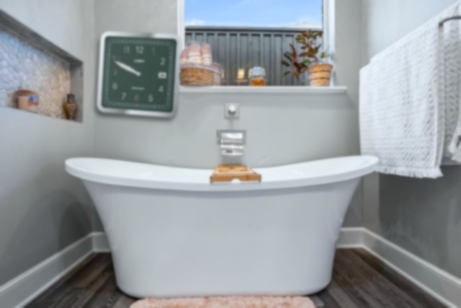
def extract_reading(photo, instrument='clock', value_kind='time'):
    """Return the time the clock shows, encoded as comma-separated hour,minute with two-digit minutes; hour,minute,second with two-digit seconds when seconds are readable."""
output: 9,49
